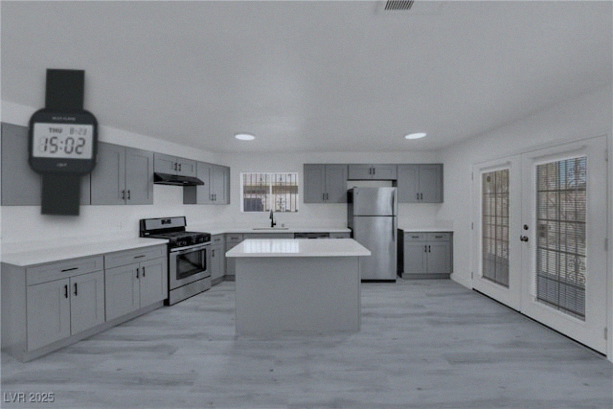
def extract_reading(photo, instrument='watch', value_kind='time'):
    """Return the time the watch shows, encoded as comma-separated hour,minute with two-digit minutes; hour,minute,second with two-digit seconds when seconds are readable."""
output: 15,02
